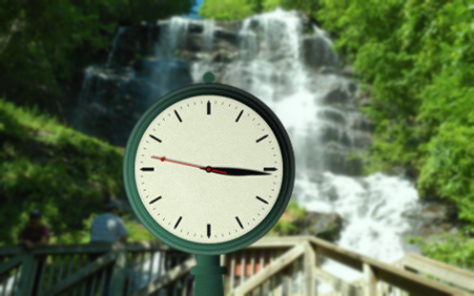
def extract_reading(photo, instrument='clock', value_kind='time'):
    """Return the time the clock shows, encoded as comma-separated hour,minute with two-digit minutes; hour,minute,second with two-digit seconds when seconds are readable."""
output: 3,15,47
